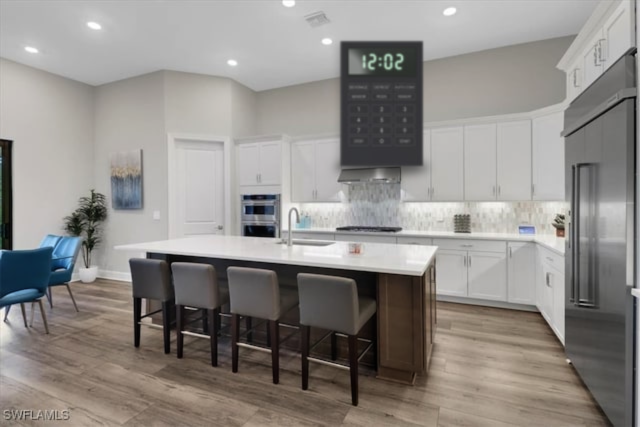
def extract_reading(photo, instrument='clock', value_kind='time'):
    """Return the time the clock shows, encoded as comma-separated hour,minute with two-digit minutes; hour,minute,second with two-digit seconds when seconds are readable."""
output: 12,02
